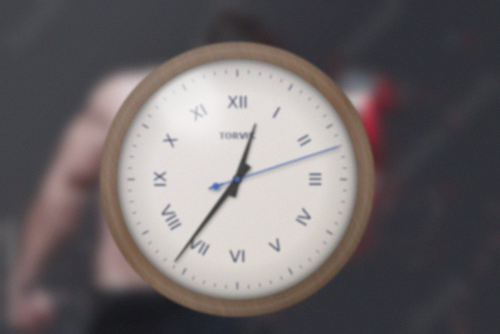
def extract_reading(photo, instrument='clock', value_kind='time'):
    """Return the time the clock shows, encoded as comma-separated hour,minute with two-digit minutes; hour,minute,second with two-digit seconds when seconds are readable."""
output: 12,36,12
